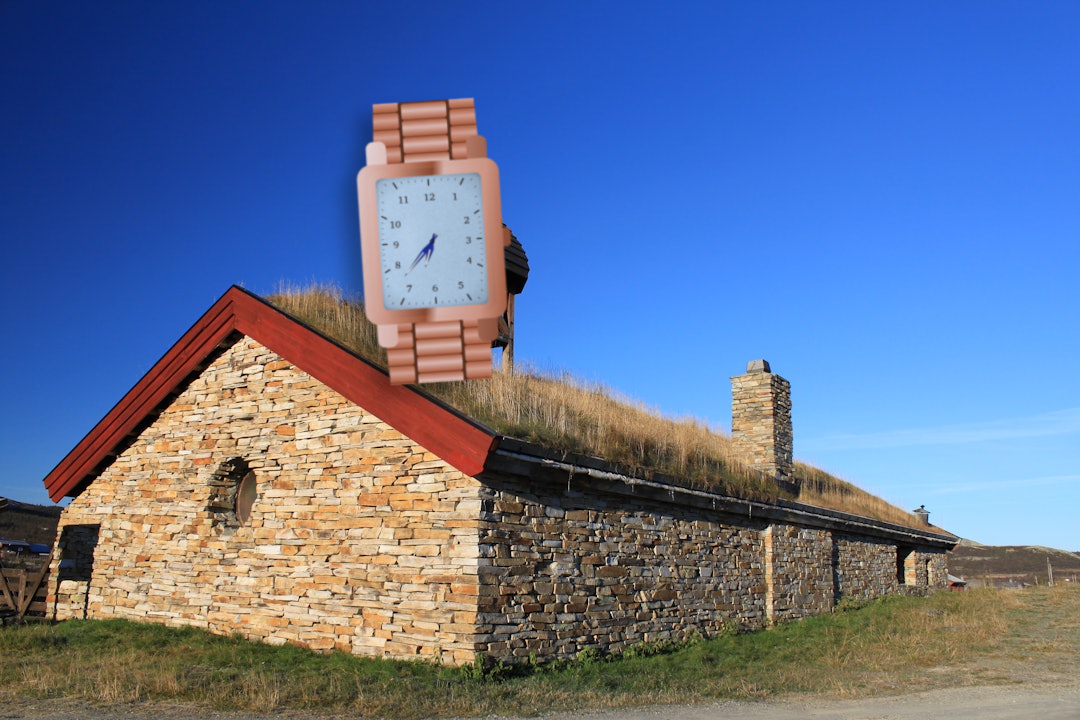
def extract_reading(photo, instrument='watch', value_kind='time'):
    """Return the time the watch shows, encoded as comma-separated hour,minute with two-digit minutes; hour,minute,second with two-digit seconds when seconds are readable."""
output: 6,37
